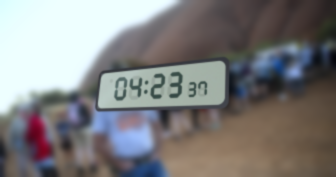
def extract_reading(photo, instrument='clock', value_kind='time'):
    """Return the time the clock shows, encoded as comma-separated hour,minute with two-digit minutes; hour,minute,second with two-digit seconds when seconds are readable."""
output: 4,23,37
